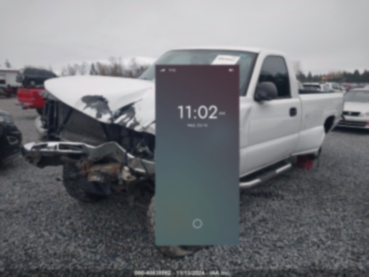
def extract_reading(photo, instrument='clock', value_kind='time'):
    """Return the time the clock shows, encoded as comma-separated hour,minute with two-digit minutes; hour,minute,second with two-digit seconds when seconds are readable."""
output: 11,02
